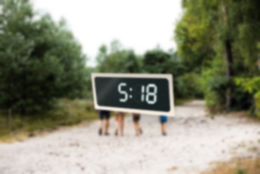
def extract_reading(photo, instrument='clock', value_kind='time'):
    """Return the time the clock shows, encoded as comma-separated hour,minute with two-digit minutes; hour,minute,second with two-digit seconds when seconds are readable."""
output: 5,18
